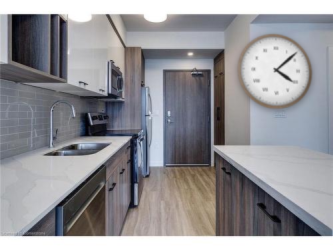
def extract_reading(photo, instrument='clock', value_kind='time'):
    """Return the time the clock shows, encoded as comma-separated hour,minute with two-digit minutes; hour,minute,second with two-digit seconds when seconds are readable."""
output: 4,08
